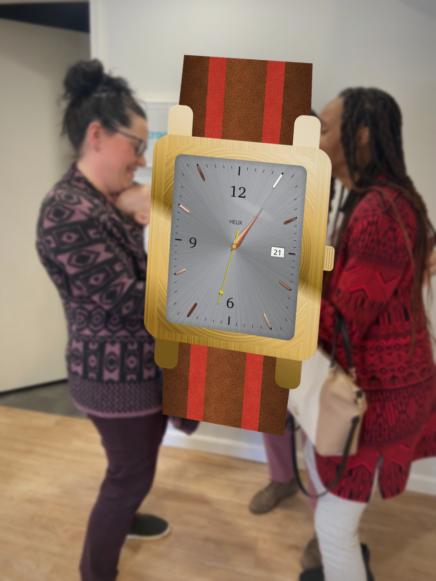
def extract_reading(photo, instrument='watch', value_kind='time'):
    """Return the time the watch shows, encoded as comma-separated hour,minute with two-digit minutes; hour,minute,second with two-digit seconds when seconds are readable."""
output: 1,05,32
